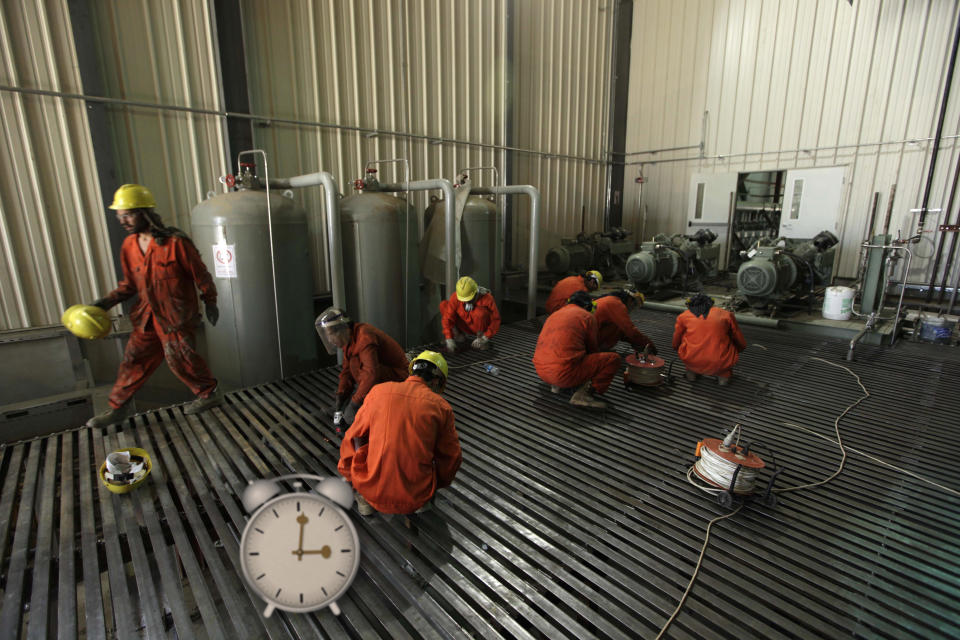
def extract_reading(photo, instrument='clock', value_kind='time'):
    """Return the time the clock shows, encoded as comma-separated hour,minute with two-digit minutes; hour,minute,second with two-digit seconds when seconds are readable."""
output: 3,01
